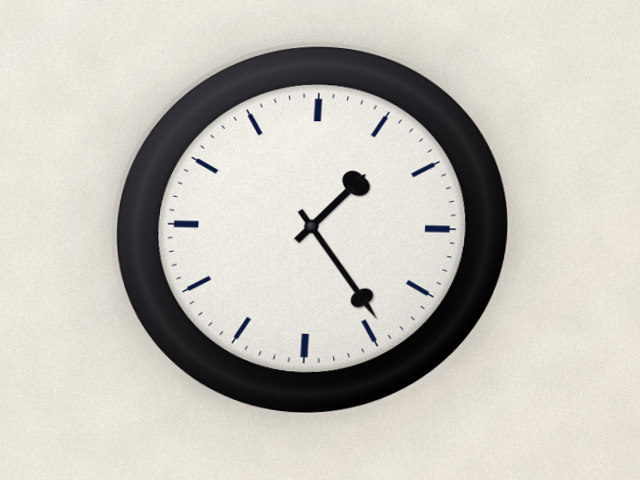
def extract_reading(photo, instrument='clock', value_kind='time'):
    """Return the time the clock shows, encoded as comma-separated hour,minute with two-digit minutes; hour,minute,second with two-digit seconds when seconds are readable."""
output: 1,24
